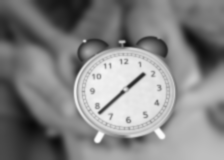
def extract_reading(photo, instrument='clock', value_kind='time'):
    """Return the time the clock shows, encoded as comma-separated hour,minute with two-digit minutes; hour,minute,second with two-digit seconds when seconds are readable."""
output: 1,38
